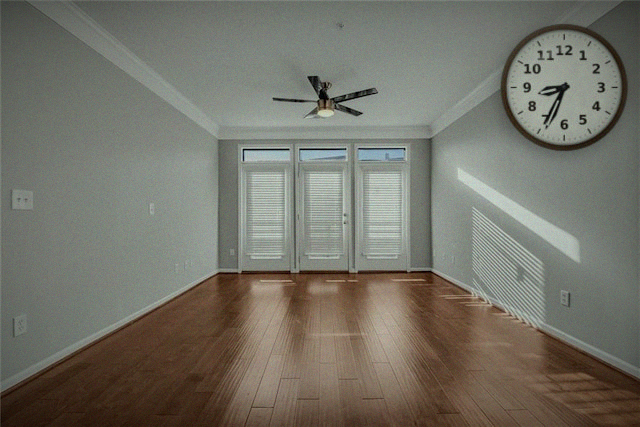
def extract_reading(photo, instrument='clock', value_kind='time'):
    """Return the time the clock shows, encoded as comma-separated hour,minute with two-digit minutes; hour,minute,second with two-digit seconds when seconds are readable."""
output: 8,34
